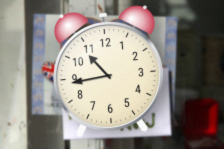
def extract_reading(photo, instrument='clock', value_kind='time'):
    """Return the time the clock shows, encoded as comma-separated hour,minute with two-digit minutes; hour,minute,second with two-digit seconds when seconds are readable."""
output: 10,44
